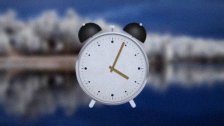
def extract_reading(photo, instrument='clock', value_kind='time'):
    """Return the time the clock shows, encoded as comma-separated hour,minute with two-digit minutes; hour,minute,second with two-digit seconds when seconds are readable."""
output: 4,04
